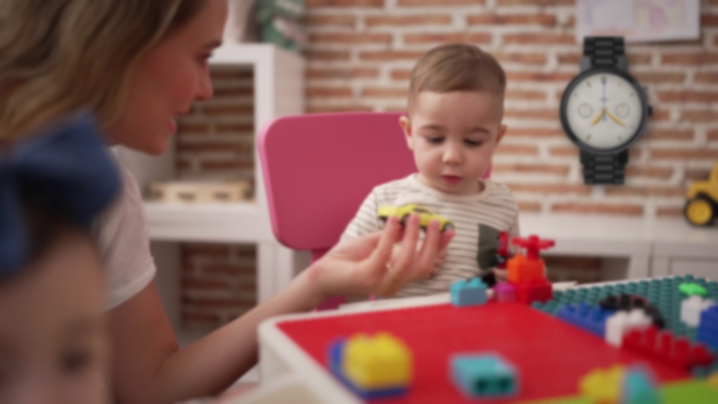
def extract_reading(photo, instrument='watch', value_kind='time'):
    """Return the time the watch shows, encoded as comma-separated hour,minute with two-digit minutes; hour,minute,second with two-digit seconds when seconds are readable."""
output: 7,21
